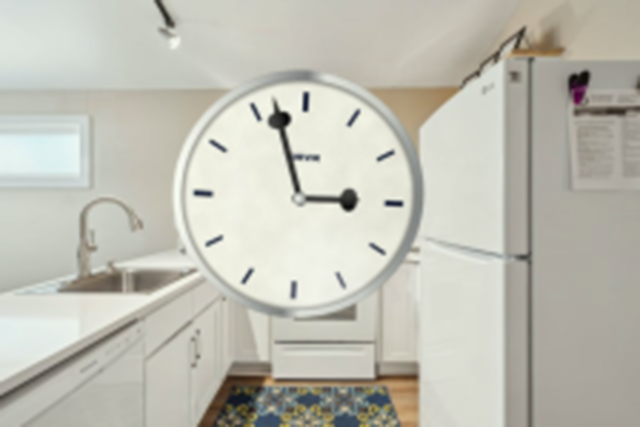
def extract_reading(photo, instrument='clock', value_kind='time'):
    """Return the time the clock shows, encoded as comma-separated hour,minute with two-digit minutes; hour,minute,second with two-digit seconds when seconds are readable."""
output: 2,57
